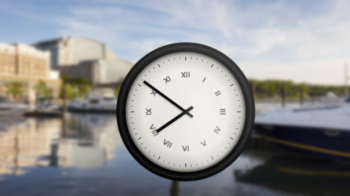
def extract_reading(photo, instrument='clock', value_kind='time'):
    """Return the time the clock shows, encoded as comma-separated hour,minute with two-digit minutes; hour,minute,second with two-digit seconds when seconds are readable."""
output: 7,51
